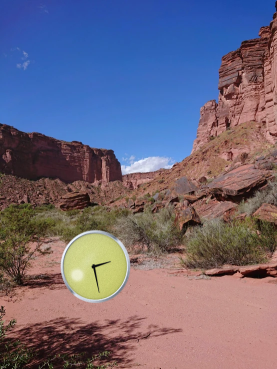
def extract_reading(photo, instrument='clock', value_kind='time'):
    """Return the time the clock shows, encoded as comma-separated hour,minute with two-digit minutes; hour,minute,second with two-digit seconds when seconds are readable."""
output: 2,28
